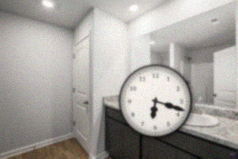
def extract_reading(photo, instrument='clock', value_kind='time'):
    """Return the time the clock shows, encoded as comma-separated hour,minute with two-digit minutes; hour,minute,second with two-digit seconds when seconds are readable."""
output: 6,18
